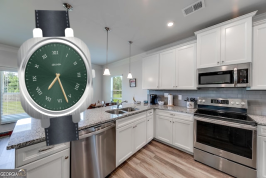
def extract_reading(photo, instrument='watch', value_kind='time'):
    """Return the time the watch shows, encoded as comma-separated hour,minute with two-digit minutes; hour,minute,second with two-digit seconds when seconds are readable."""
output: 7,27
